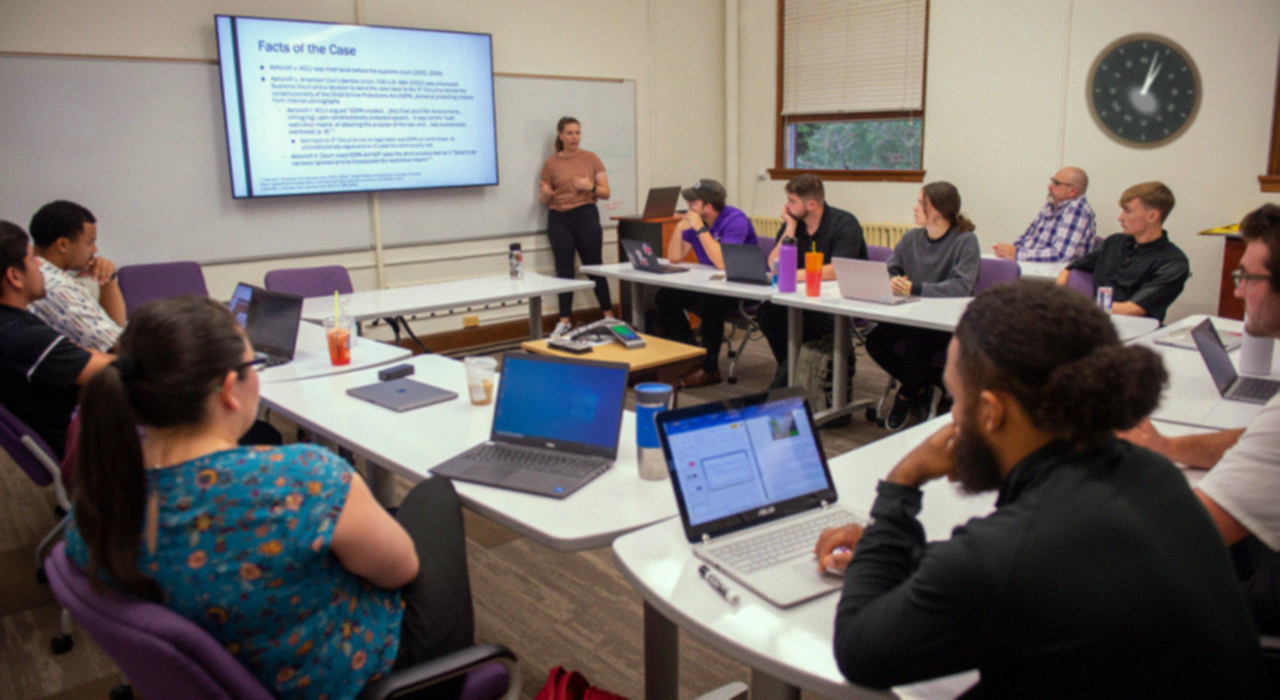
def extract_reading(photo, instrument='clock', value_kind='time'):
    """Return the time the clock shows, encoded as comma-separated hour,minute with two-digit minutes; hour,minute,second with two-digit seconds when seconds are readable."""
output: 1,03
